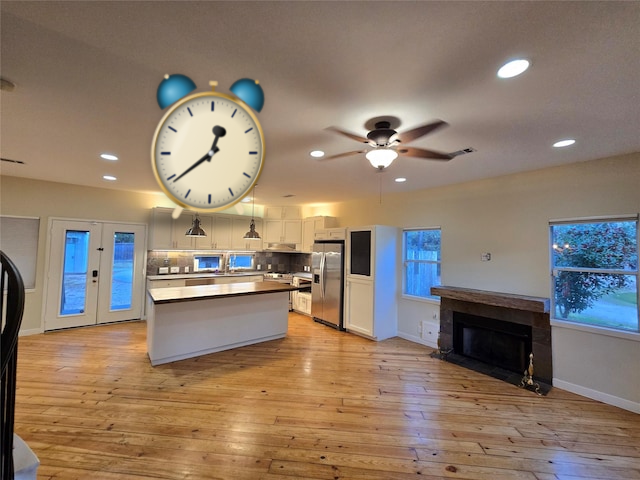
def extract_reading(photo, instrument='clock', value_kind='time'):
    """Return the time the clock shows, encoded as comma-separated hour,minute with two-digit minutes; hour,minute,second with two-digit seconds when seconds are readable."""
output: 12,39
